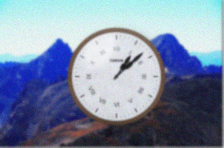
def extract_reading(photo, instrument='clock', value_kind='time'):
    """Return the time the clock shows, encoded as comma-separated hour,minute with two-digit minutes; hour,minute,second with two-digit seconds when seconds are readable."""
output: 1,08
